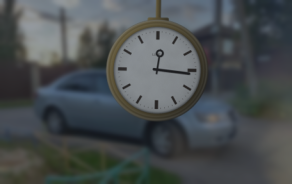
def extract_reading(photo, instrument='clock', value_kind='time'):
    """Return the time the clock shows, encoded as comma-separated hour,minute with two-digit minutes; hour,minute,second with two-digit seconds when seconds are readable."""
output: 12,16
